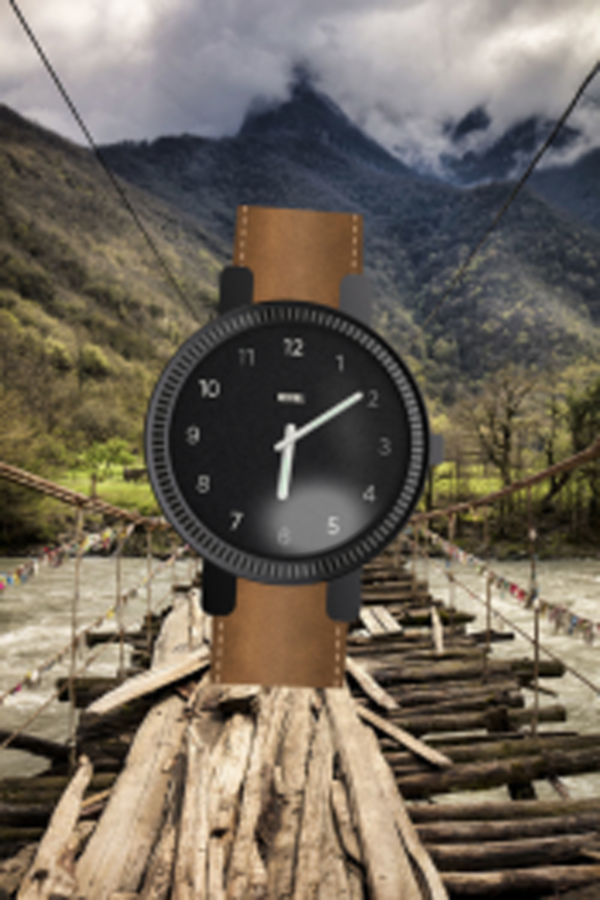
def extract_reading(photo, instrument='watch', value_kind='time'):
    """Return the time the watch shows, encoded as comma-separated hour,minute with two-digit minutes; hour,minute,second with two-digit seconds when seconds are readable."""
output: 6,09
